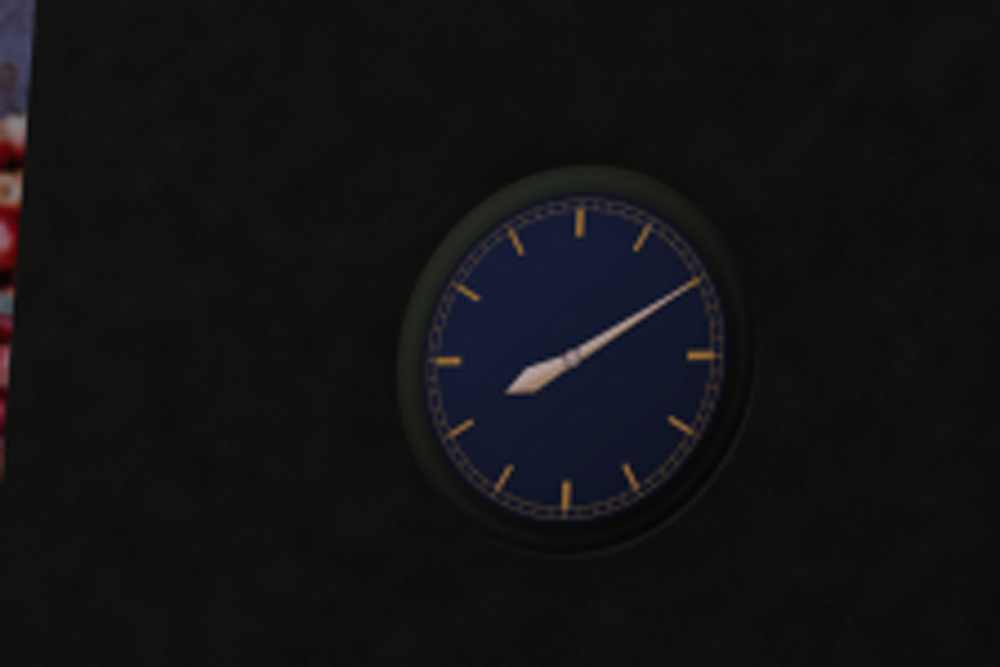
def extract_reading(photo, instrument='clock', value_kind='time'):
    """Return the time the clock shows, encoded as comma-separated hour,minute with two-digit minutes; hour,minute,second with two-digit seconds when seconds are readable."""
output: 8,10
